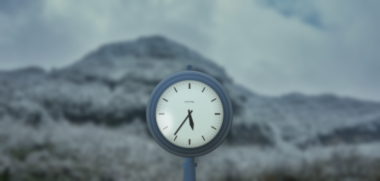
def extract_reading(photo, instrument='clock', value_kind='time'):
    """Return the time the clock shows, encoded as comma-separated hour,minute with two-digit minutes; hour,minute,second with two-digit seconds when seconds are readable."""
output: 5,36
